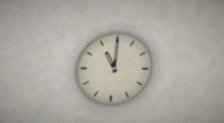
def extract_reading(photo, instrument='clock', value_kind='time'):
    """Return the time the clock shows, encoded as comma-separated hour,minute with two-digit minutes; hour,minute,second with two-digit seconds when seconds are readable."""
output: 11,00
